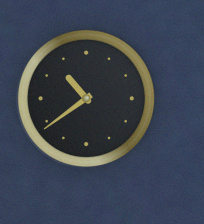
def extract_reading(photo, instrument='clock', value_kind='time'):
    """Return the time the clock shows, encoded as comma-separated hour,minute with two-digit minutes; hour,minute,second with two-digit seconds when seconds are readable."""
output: 10,39
